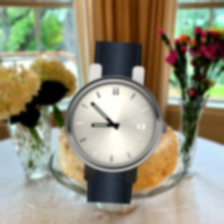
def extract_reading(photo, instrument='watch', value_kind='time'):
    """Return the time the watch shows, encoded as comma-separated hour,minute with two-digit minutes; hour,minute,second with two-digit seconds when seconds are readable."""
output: 8,52
